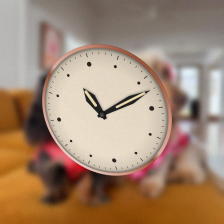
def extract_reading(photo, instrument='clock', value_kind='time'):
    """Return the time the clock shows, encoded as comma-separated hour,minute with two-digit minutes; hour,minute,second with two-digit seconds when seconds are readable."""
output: 11,12
